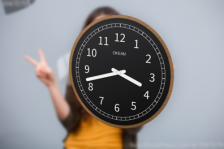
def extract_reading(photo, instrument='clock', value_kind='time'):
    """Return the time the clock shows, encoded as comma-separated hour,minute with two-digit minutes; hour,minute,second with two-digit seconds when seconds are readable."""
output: 3,42
